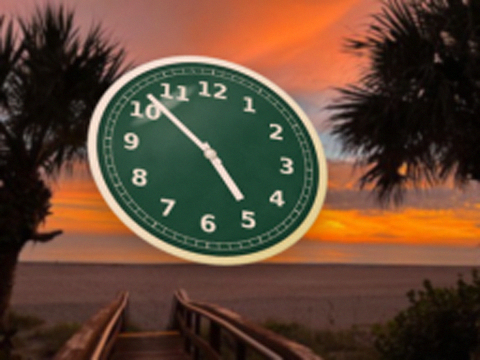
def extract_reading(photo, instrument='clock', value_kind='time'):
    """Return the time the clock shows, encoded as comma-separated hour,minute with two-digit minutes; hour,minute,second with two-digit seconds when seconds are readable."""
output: 4,52
